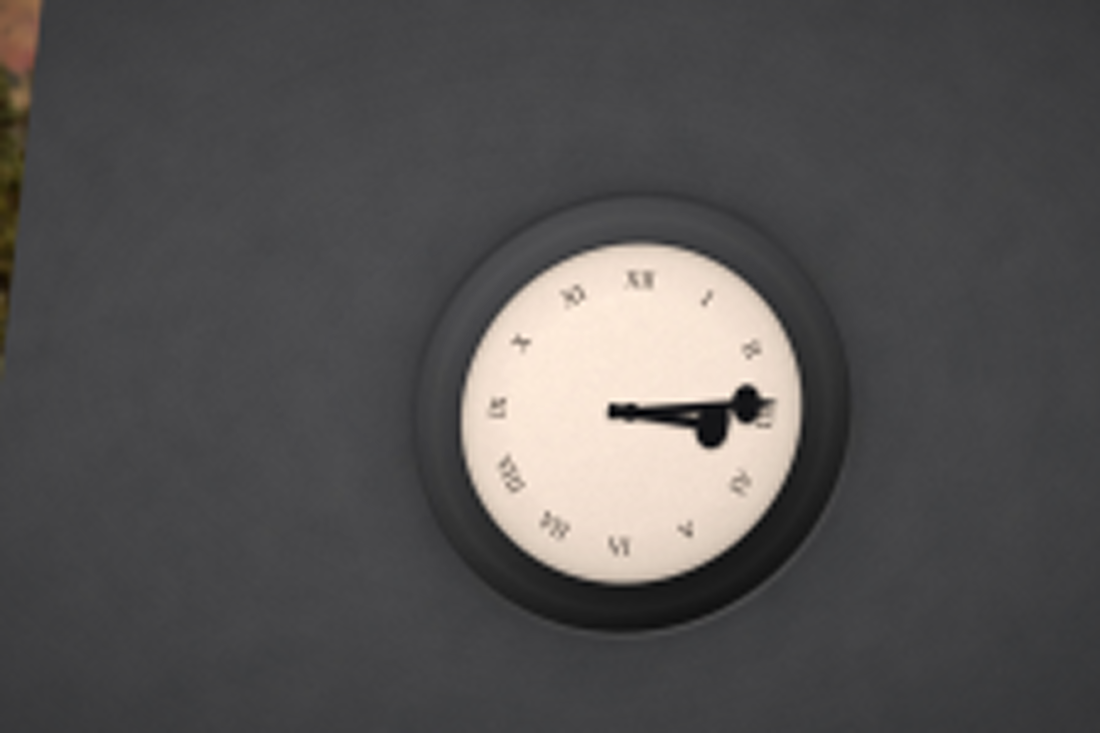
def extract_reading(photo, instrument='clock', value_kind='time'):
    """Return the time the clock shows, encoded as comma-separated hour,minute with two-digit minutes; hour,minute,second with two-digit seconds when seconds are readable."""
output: 3,14
